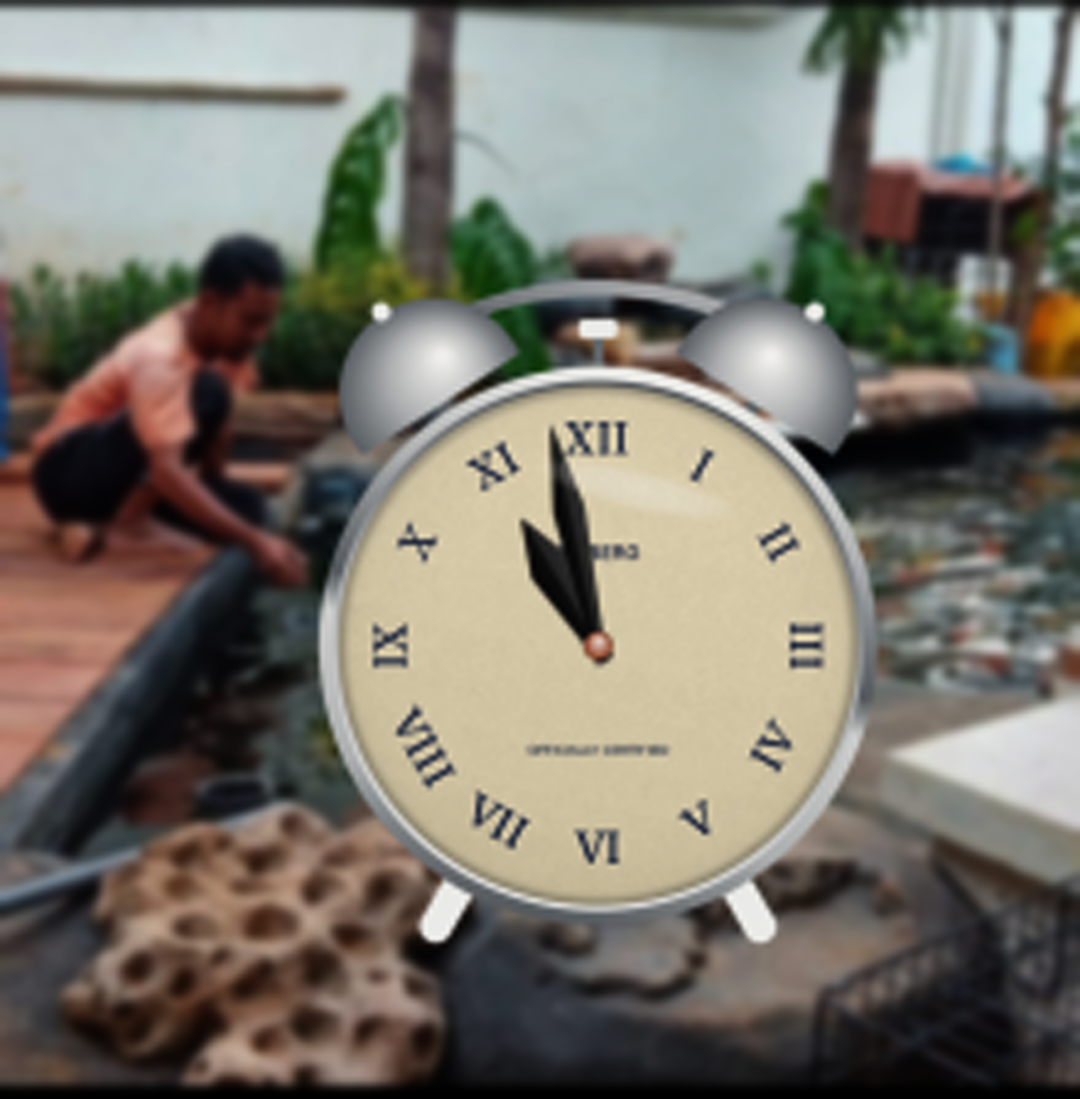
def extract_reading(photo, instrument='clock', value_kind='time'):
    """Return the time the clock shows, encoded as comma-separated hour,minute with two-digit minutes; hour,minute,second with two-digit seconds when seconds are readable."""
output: 10,58
